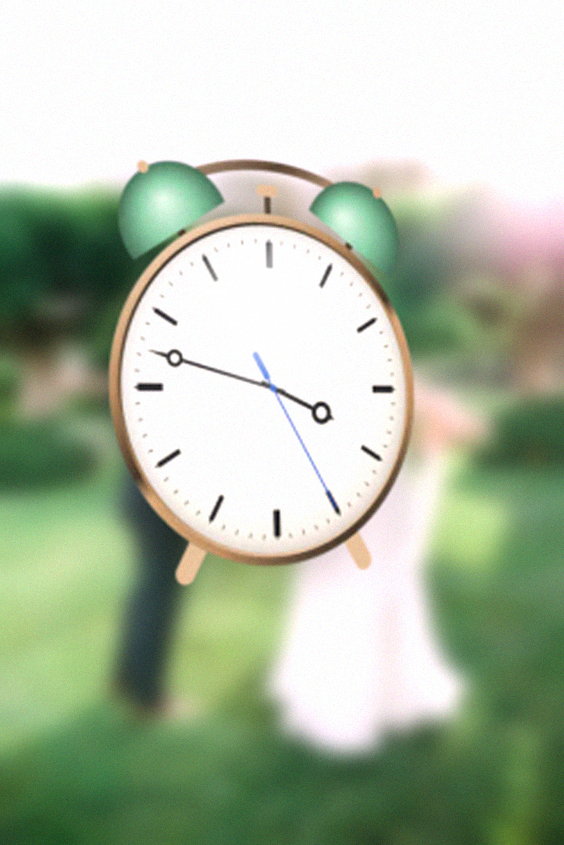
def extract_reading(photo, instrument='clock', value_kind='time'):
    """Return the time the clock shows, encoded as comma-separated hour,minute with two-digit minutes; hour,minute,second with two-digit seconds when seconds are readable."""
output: 3,47,25
